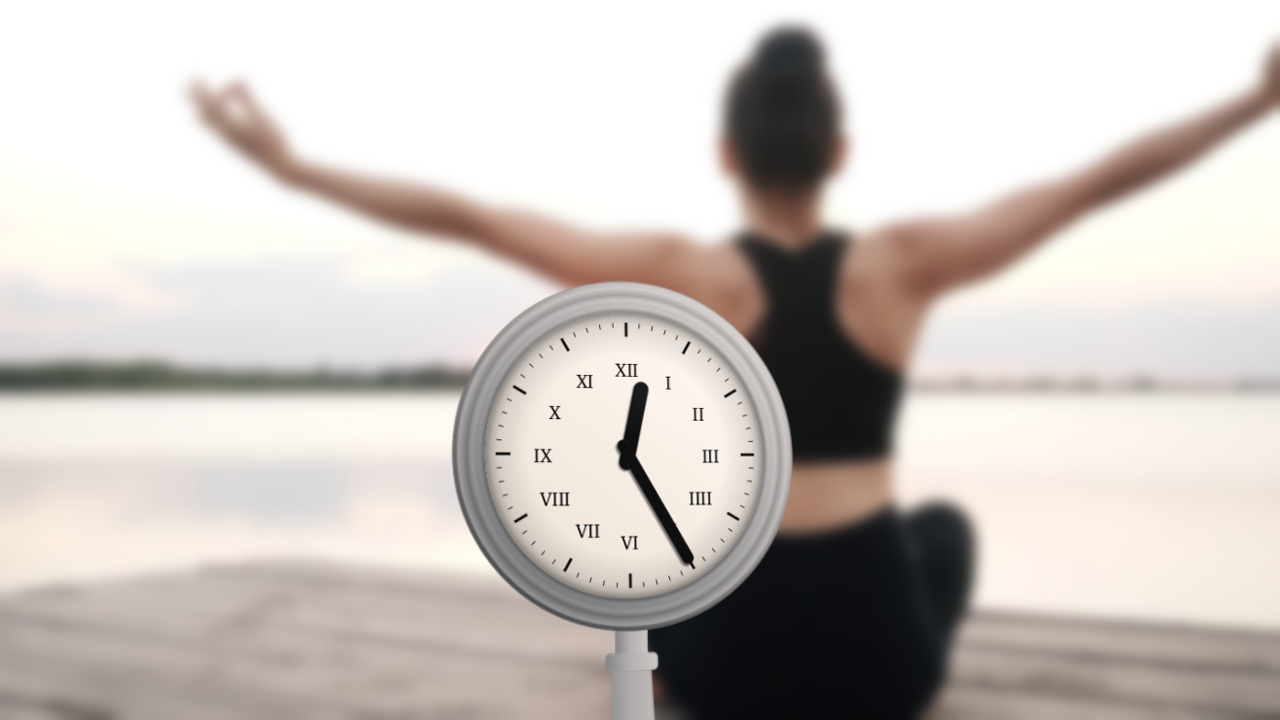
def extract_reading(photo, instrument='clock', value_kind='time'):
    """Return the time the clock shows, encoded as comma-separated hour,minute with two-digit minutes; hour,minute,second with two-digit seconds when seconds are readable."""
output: 12,25
